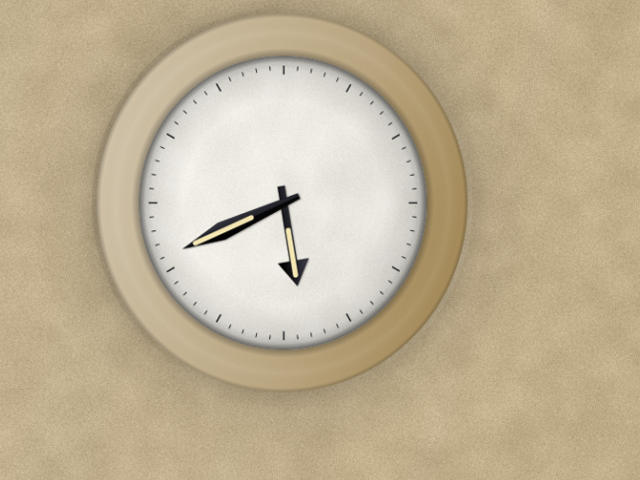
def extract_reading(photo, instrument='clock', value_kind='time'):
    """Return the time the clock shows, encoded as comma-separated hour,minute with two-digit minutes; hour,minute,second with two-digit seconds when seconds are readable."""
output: 5,41
